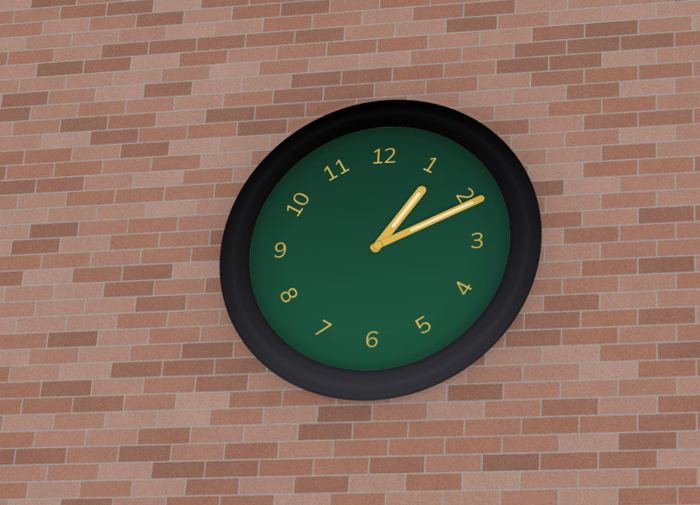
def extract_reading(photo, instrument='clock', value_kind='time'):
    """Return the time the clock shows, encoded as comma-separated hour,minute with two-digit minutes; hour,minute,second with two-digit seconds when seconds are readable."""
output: 1,11
